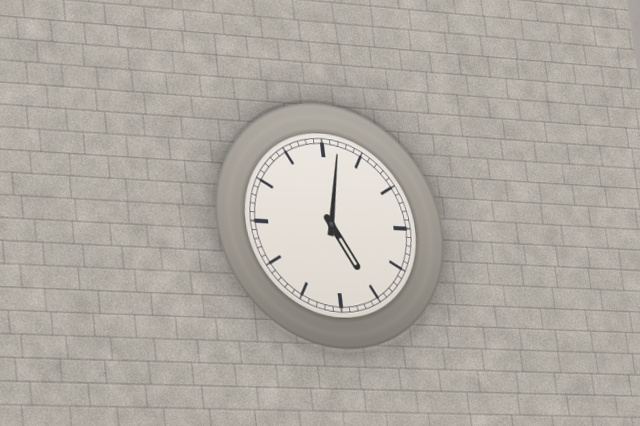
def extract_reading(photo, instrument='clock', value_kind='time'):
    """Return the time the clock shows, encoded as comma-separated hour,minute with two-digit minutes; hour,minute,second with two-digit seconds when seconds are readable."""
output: 5,02
